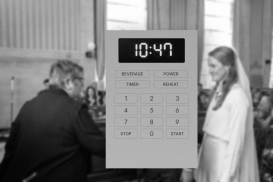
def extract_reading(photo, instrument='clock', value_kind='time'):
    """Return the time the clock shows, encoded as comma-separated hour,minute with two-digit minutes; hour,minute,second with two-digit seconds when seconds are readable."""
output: 10,47
